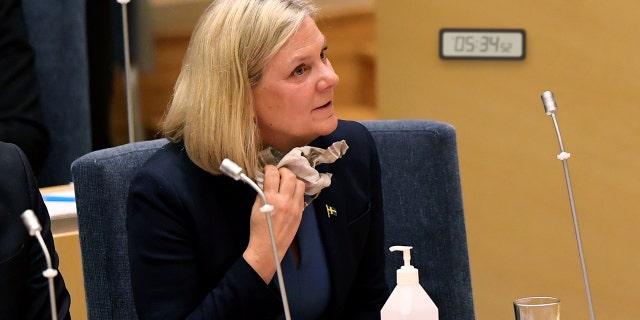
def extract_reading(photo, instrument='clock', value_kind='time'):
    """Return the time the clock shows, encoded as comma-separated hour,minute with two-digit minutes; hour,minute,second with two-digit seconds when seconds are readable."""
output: 5,34
